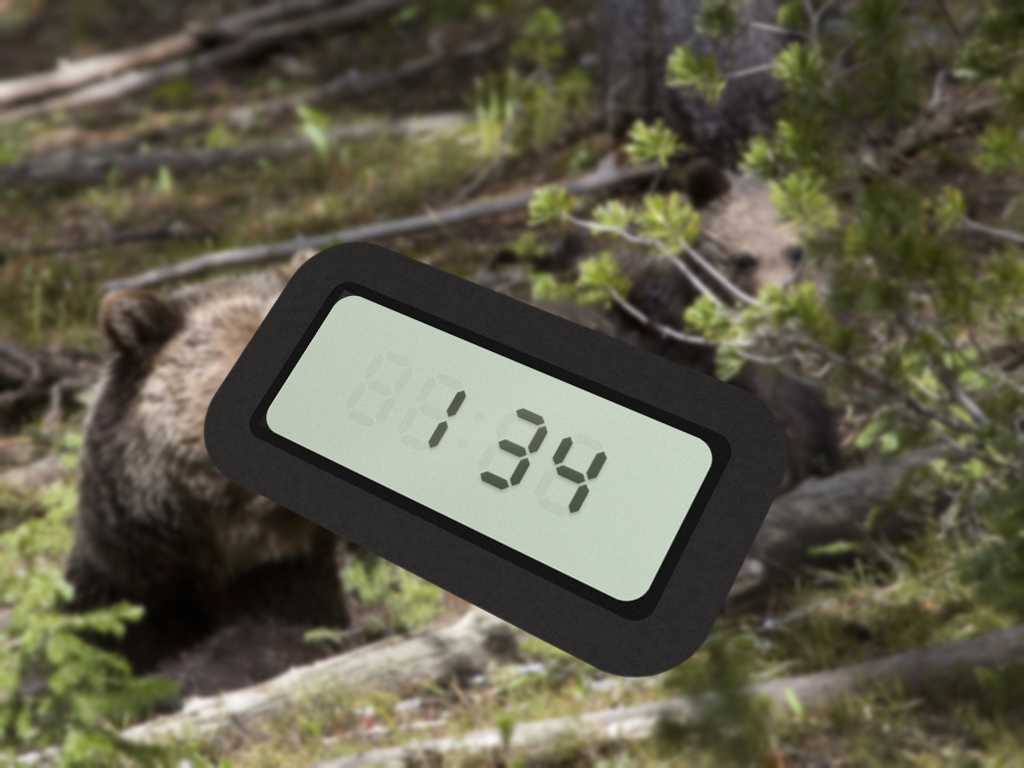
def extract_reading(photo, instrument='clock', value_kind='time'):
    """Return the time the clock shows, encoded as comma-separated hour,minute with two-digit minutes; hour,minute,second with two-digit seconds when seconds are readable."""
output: 1,34
